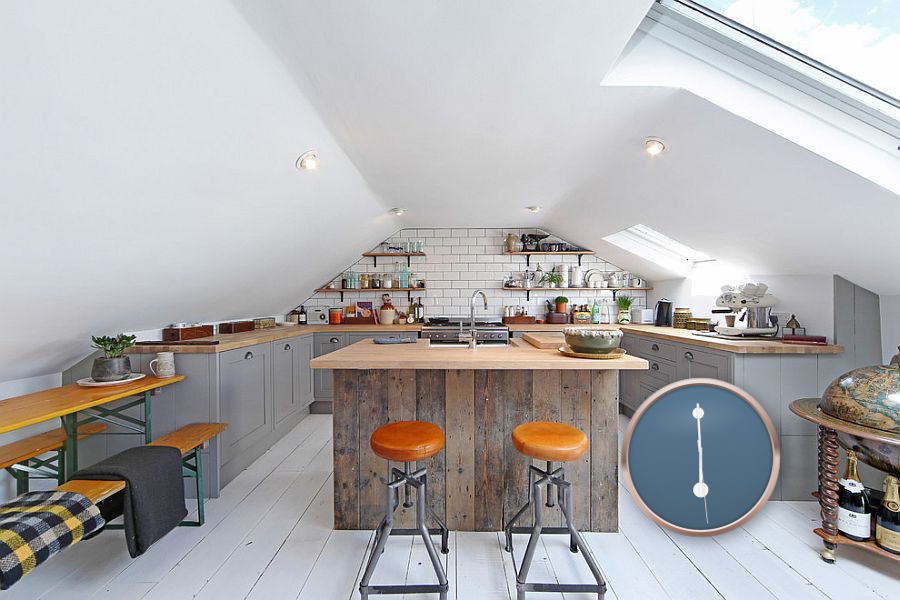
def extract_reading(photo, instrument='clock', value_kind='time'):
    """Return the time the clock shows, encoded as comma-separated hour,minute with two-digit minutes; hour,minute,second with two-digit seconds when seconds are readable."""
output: 5,59,29
